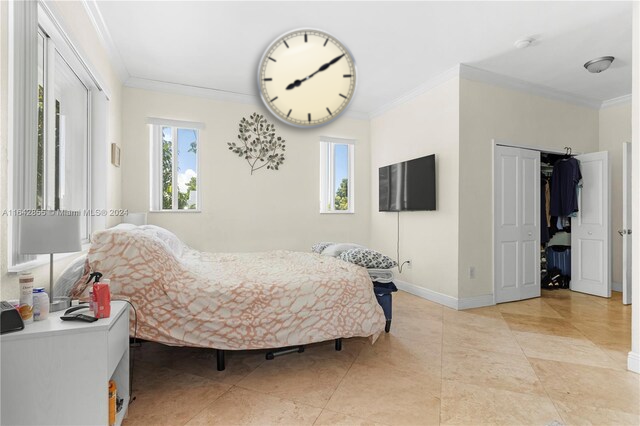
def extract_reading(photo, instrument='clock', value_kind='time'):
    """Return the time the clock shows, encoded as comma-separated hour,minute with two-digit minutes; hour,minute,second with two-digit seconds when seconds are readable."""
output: 8,10
